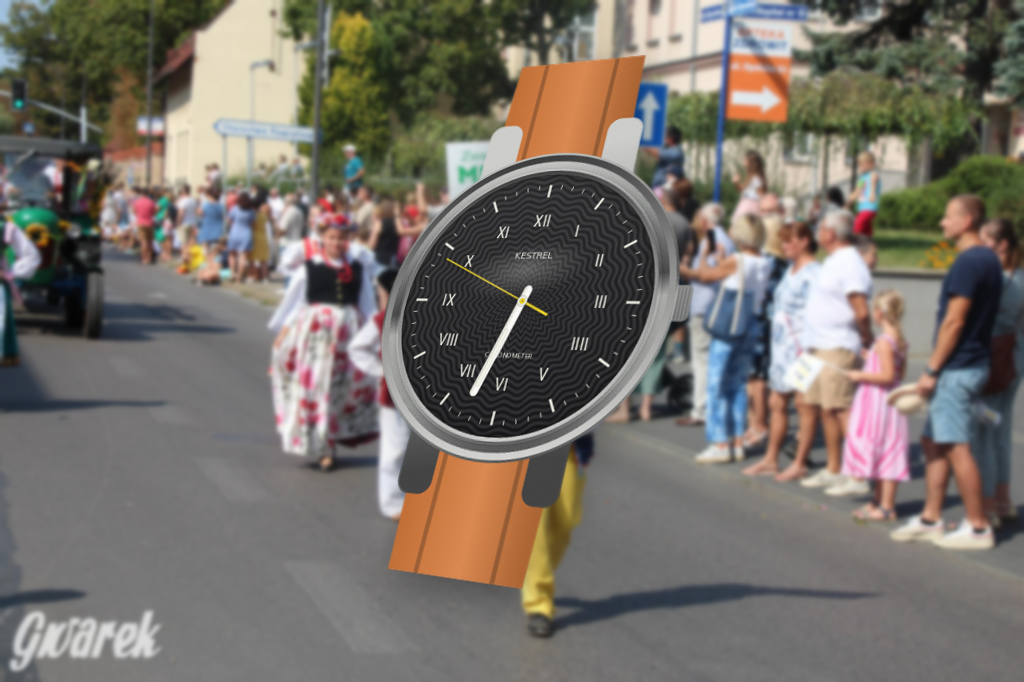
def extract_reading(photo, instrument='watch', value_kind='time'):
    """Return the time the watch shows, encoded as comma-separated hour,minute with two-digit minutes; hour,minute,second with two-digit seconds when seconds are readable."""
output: 6,32,49
